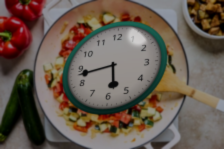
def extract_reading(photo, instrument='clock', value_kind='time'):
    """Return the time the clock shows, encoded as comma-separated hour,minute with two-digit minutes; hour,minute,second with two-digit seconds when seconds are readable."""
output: 5,43
